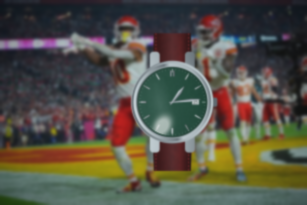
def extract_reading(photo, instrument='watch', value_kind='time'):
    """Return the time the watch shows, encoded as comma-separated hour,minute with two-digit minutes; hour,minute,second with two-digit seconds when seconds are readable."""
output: 1,14
